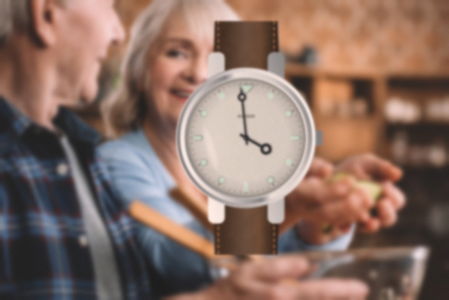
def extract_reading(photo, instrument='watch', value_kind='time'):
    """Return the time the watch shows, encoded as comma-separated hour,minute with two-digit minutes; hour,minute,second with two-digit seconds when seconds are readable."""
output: 3,59
